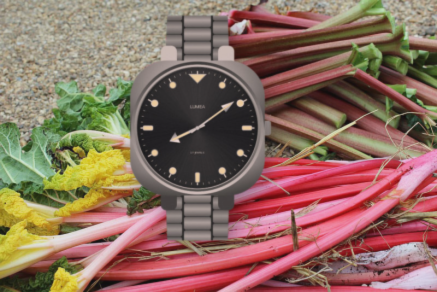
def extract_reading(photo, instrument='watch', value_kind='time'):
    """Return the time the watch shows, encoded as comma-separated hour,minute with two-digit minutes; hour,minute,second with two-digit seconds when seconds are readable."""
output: 8,09
